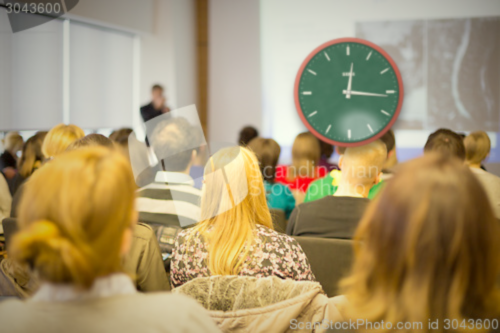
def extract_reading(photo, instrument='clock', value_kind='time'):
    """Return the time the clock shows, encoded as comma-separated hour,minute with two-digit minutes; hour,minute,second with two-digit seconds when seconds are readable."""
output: 12,16
